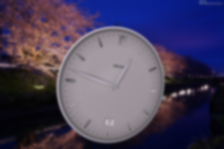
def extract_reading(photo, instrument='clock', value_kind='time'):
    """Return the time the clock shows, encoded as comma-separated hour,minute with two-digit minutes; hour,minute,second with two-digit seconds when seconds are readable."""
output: 12,47
